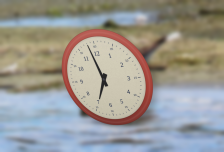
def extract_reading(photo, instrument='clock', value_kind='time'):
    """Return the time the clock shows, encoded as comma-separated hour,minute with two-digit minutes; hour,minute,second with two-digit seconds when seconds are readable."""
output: 6,58
